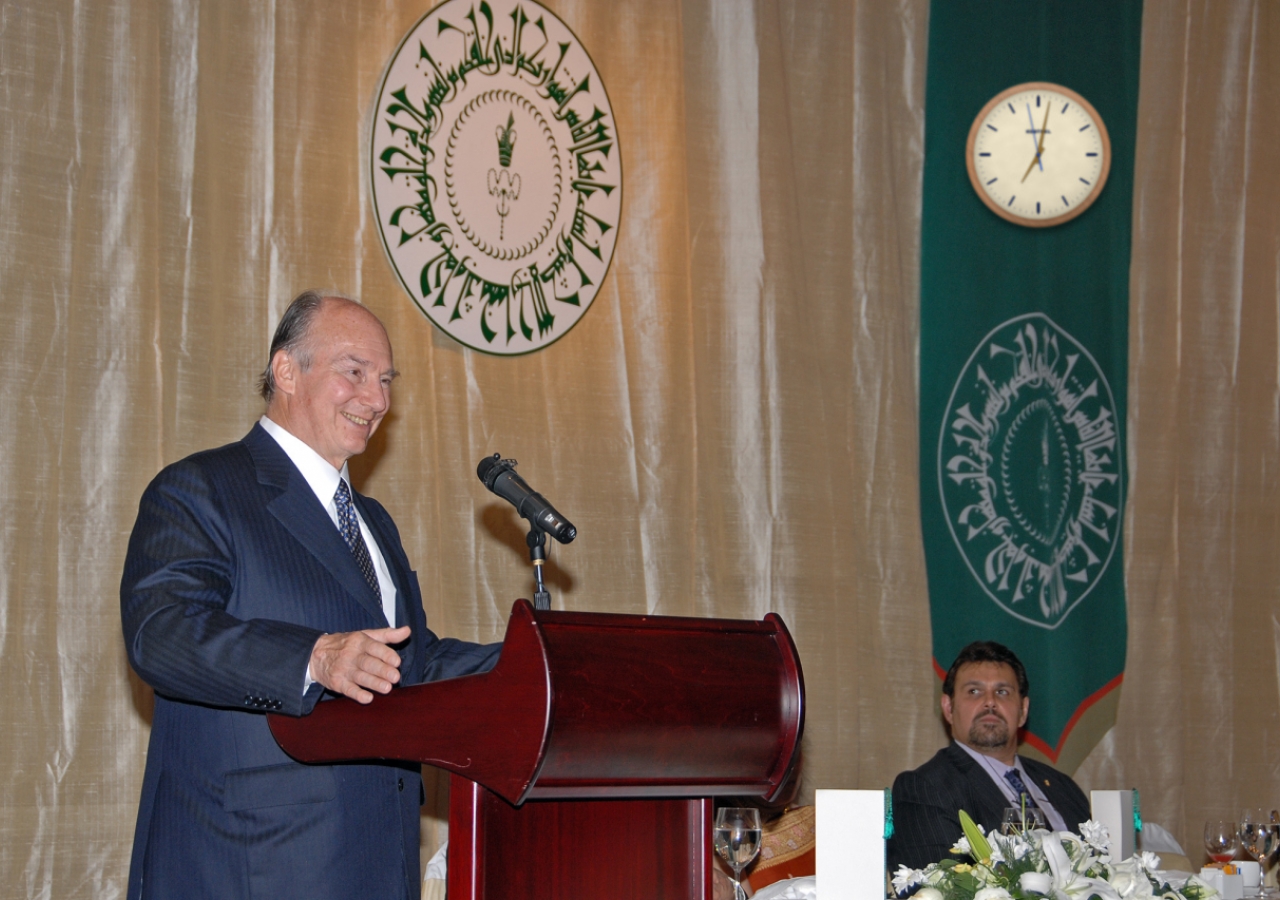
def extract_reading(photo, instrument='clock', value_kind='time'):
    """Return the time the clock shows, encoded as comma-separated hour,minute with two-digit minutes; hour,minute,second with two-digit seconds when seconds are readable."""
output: 7,01,58
